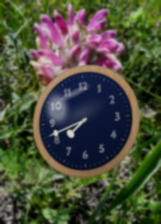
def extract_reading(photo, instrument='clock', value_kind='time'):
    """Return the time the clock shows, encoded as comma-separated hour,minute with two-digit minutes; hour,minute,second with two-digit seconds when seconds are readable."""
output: 7,42
